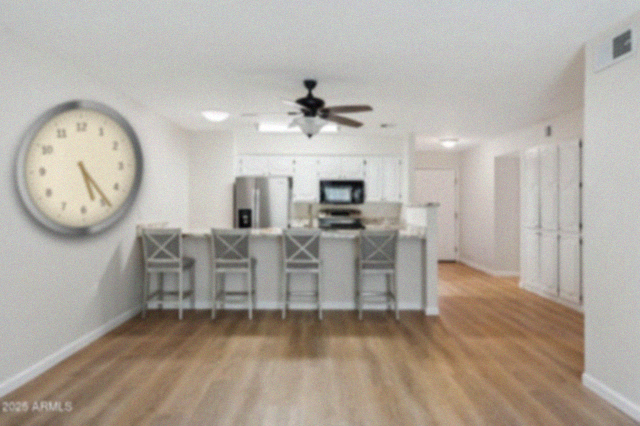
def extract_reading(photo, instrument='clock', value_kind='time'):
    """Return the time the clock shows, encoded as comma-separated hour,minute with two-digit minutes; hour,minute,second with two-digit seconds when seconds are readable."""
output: 5,24
